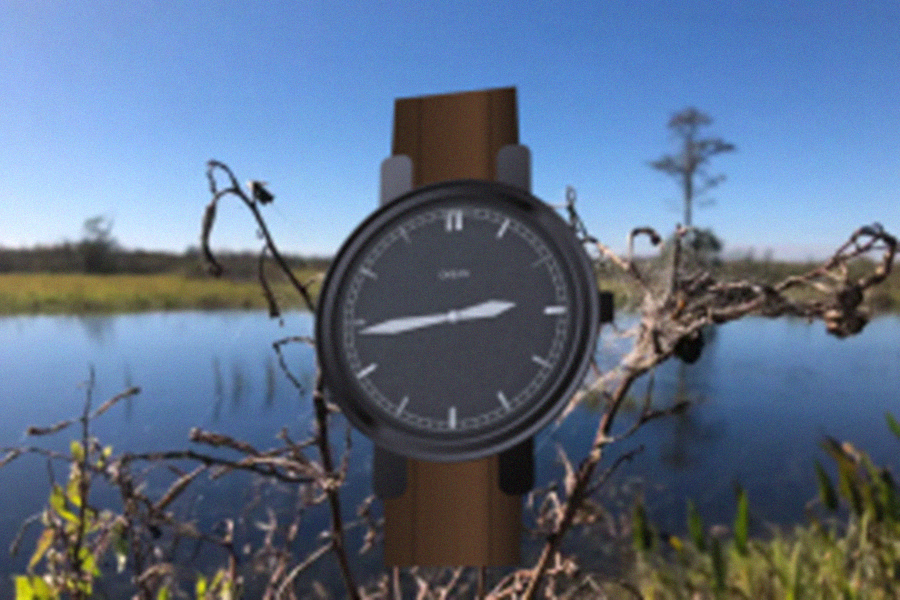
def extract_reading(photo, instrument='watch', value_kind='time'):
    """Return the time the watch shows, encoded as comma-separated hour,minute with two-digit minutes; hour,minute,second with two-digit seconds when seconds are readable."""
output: 2,44
